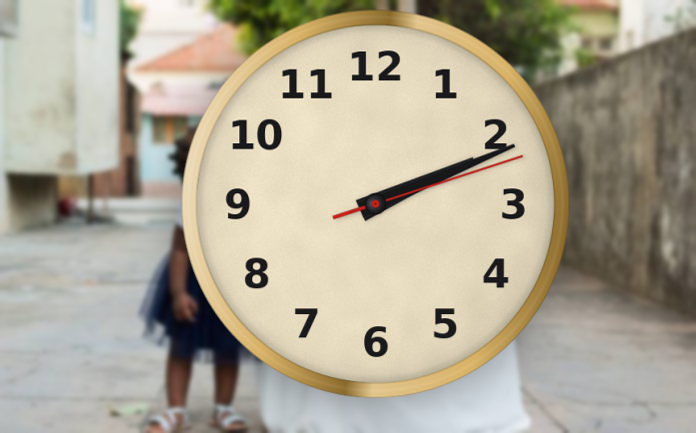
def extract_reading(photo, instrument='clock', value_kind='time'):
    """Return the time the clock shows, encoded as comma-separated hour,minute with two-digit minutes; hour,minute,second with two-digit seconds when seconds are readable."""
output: 2,11,12
